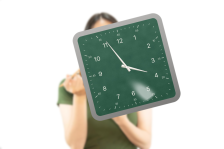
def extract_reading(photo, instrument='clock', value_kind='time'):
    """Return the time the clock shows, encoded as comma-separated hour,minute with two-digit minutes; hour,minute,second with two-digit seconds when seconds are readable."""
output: 3,56
